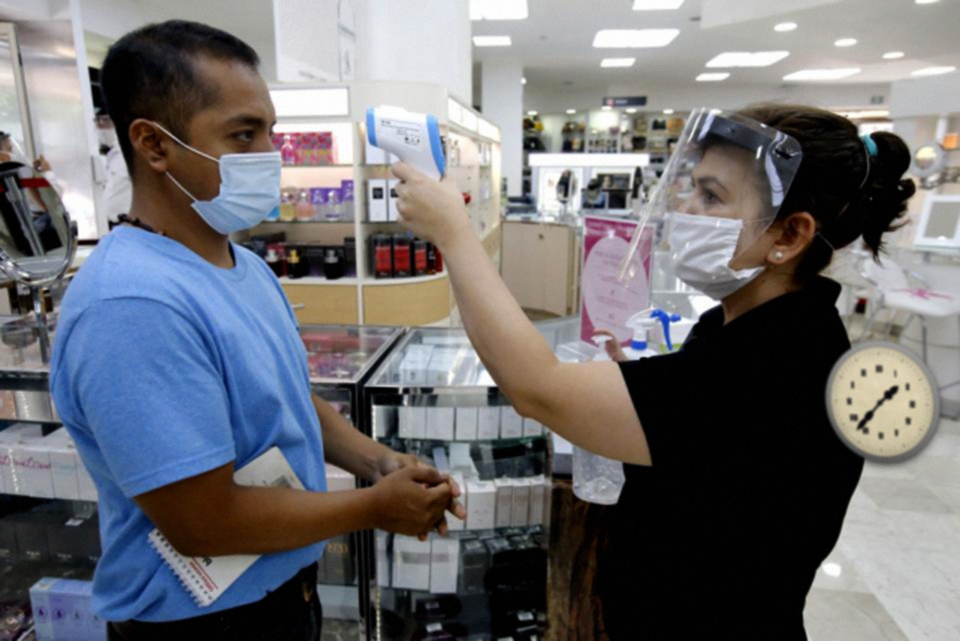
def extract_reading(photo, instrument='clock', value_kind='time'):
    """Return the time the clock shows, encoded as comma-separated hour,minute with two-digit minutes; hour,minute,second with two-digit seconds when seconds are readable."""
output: 1,37
